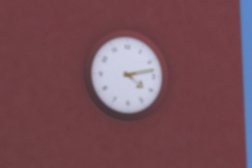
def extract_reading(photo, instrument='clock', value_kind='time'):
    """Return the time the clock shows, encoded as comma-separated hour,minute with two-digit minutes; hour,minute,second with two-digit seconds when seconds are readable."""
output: 4,13
